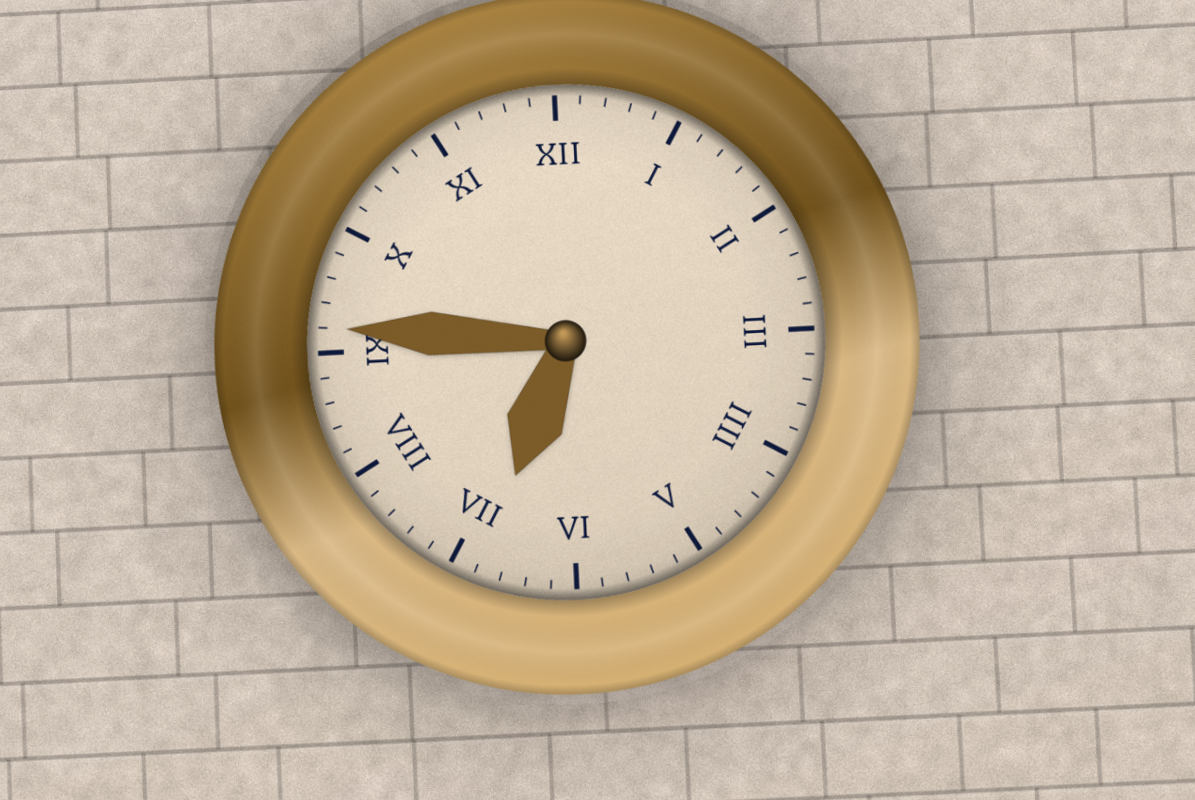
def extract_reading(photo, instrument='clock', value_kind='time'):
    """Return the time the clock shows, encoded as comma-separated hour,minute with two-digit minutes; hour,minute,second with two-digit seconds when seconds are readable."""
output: 6,46
